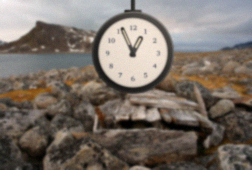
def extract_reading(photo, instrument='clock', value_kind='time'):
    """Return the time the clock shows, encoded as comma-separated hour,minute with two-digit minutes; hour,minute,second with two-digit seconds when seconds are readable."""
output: 12,56
